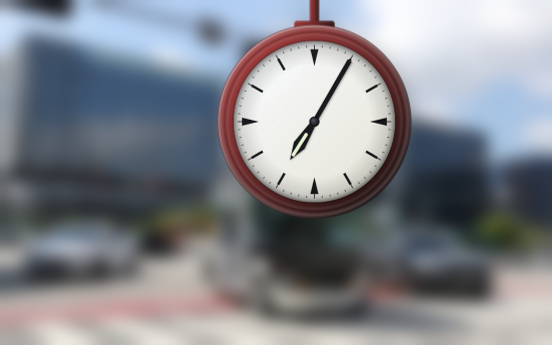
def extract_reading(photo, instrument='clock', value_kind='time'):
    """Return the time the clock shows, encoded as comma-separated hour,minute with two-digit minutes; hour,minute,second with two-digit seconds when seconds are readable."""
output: 7,05
